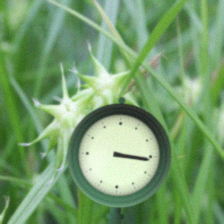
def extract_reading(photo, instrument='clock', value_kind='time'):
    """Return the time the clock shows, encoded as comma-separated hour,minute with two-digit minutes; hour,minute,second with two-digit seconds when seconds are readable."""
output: 3,16
